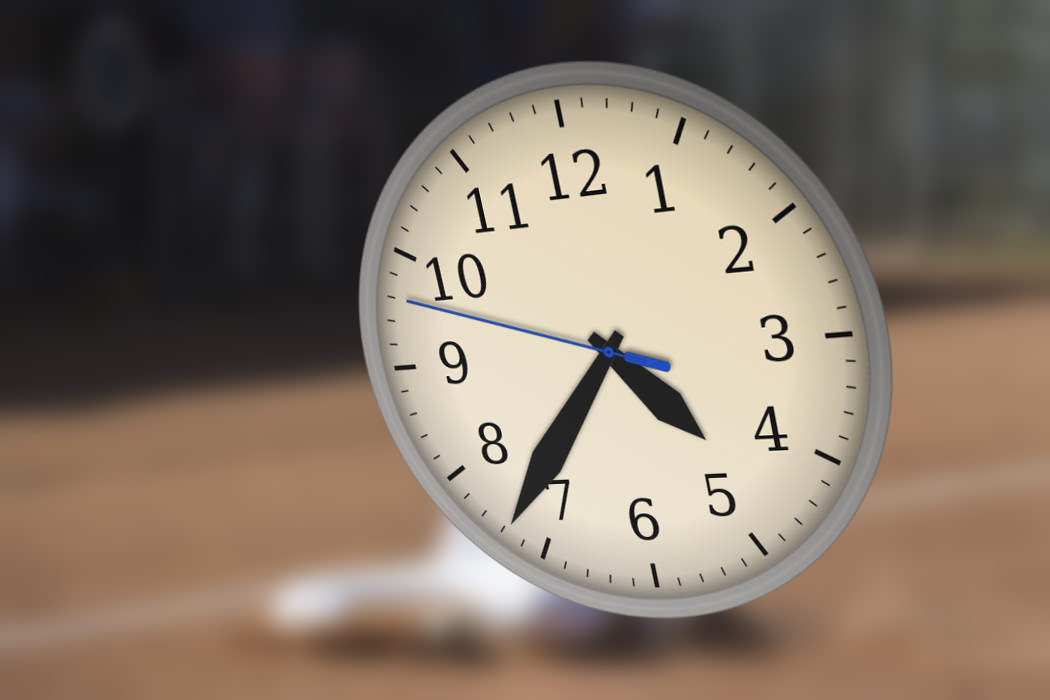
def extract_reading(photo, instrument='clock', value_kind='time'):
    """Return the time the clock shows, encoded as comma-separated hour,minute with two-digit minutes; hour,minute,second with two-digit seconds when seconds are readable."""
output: 4,36,48
